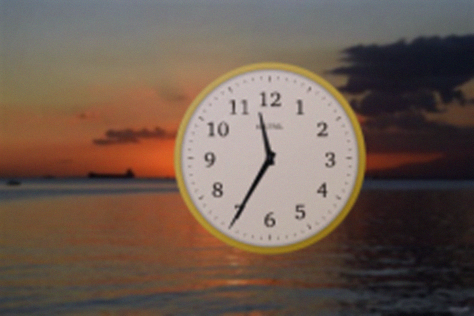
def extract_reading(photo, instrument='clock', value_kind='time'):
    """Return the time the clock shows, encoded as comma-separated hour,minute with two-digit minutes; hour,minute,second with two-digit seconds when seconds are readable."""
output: 11,35
